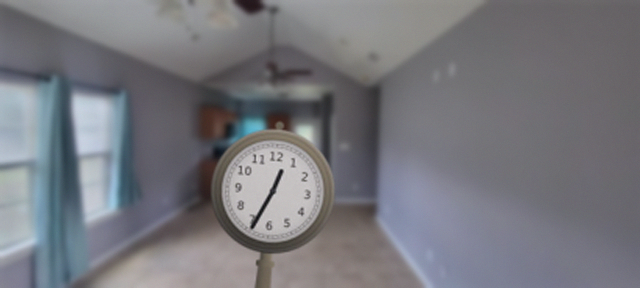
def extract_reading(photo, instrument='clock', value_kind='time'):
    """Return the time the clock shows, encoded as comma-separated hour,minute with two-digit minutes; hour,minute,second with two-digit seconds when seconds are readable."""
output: 12,34
